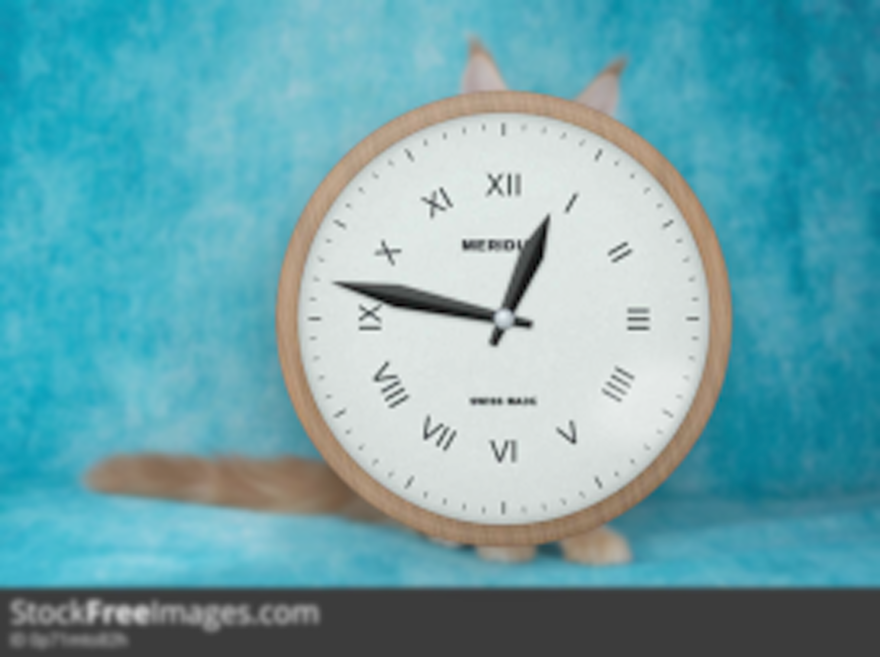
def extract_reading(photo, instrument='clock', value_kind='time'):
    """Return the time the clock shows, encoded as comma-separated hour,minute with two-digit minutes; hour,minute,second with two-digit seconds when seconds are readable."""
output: 12,47
